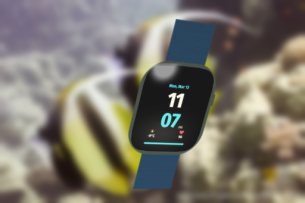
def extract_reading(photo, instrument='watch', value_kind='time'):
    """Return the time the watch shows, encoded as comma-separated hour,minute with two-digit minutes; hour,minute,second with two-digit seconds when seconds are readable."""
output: 11,07
